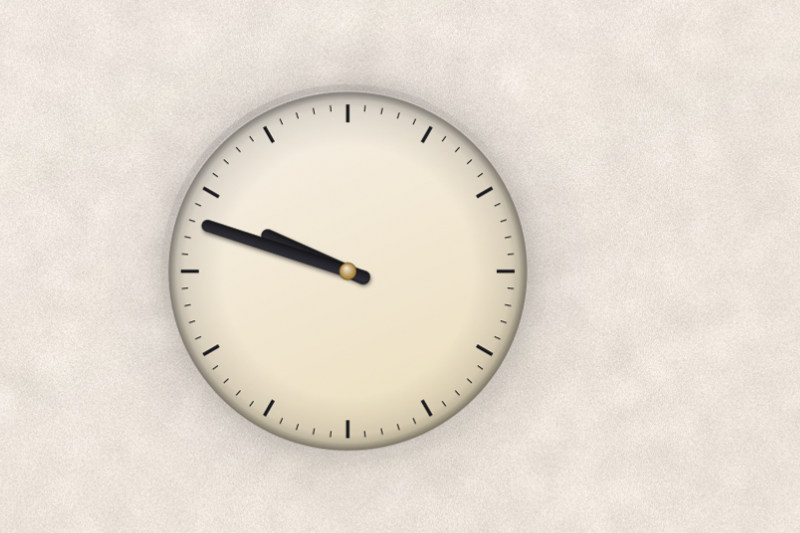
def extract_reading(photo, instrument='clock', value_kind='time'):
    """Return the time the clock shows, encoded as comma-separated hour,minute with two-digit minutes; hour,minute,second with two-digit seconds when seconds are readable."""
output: 9,48
